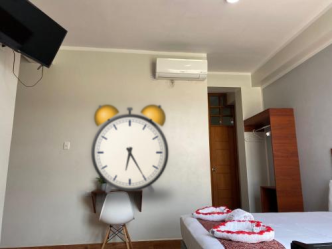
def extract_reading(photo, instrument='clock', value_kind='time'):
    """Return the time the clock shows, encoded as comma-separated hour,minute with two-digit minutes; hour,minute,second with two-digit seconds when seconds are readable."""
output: 6,25
